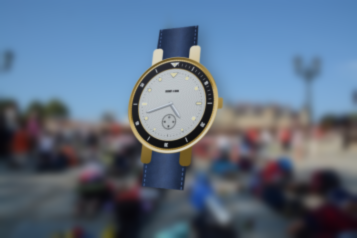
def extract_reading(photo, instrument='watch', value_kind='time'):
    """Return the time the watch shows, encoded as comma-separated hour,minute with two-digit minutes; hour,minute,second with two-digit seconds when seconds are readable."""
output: 4,42
